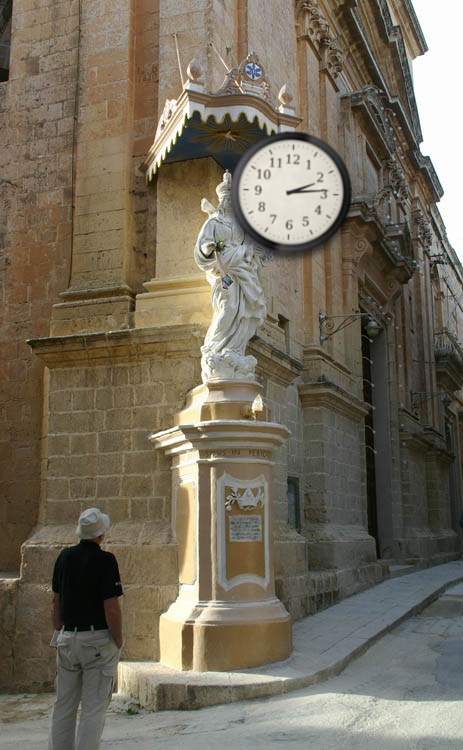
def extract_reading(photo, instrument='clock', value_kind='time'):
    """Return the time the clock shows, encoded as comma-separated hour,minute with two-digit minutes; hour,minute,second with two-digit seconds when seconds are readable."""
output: 2,14
